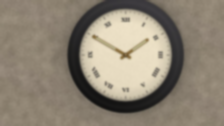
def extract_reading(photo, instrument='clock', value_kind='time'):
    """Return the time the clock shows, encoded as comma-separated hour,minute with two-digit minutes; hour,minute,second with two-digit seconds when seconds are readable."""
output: 1,50
